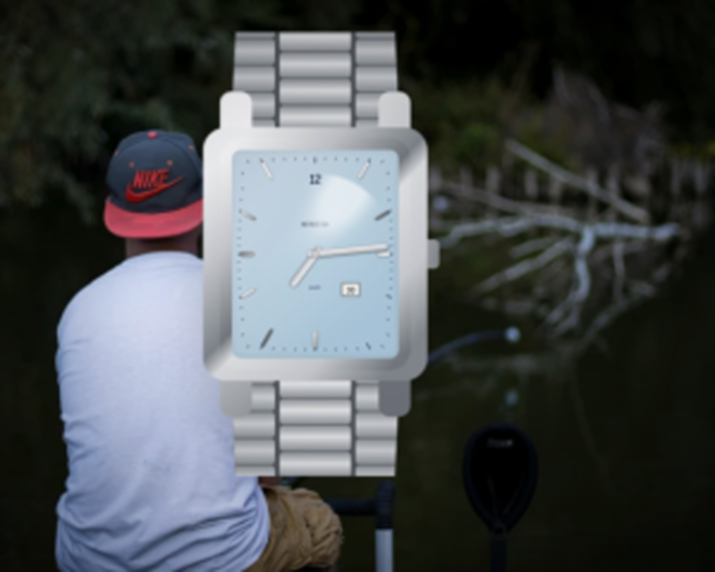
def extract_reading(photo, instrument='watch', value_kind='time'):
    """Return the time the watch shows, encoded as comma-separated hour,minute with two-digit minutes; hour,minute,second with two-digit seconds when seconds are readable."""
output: 7,14
